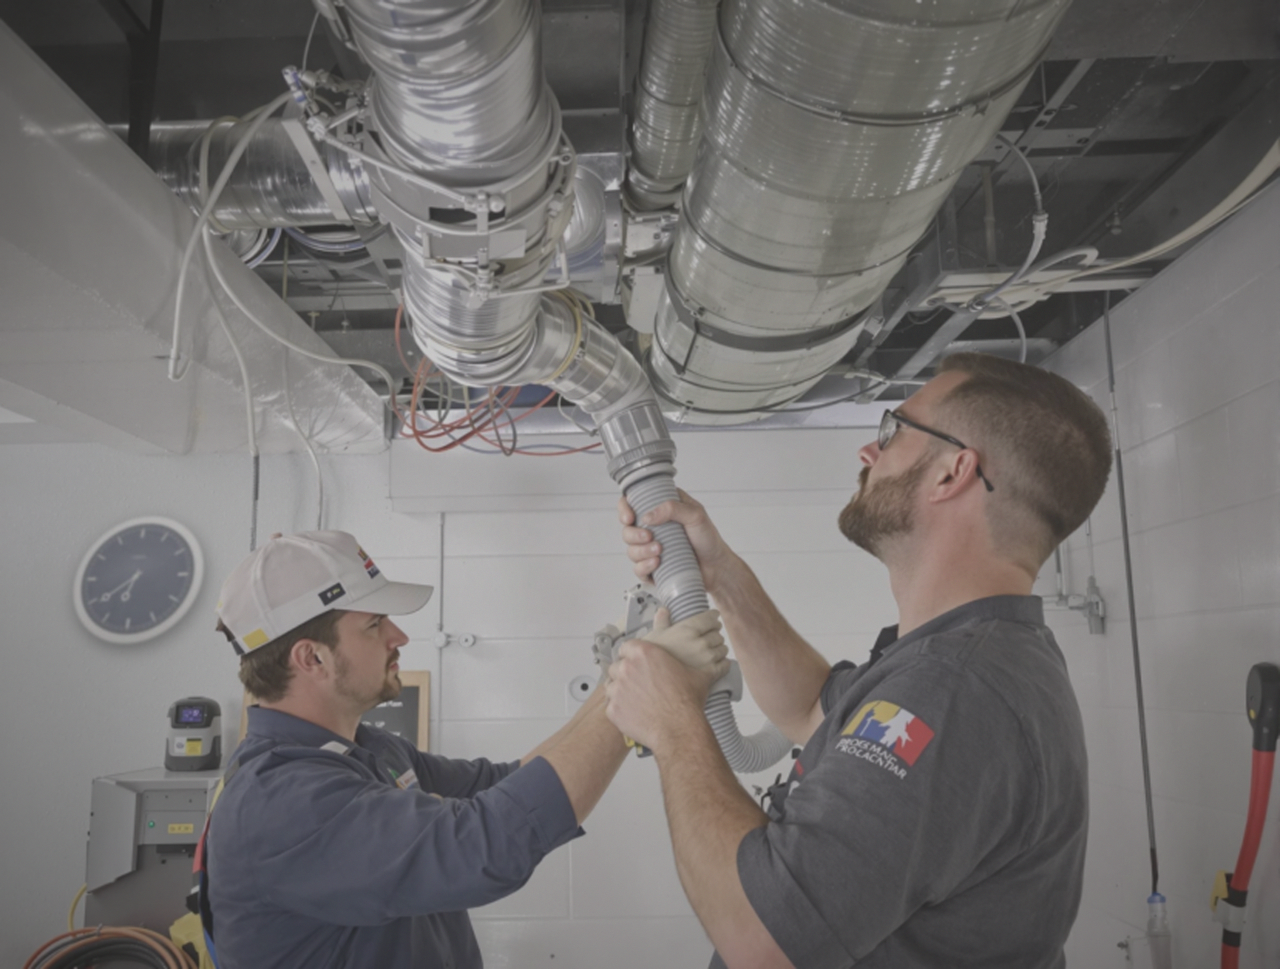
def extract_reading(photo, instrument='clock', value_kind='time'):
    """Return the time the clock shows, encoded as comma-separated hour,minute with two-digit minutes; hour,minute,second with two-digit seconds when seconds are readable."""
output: 6,39
